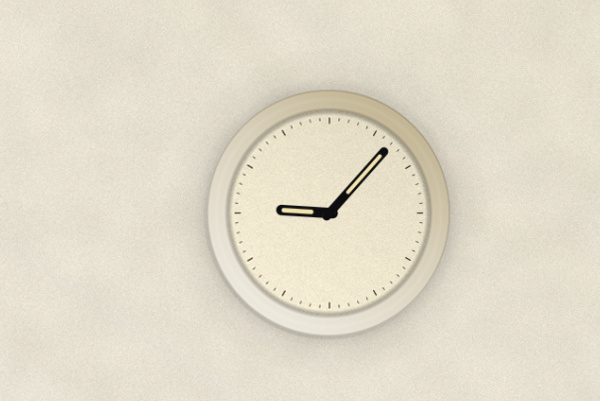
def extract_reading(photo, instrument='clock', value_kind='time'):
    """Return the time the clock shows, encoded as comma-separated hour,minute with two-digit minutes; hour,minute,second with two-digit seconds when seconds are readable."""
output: 9,07
